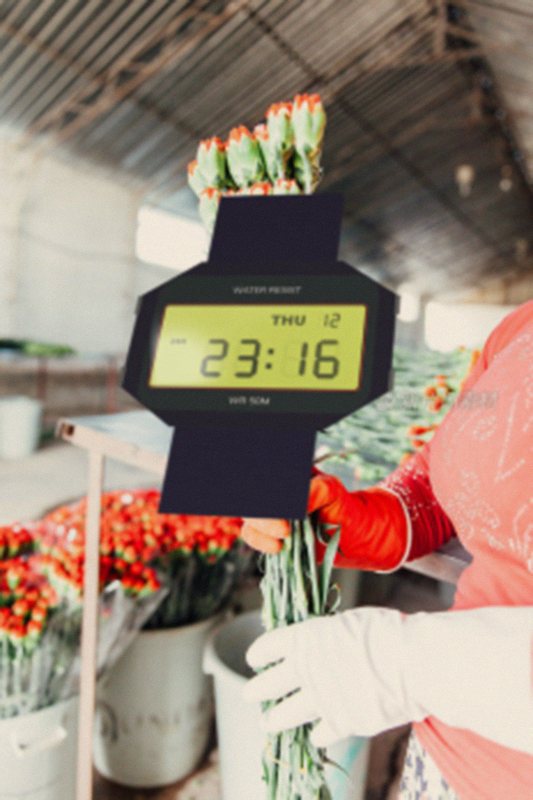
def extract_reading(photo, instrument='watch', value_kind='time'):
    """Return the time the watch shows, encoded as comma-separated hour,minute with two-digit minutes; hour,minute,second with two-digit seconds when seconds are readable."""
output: 23,16
